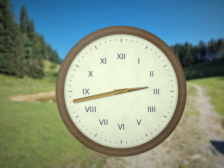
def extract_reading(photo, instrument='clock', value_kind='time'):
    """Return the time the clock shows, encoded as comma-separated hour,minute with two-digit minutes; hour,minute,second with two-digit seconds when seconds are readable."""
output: 2,43
